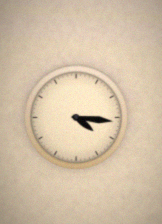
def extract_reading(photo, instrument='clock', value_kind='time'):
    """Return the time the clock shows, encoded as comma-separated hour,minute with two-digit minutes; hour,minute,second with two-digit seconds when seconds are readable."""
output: 4,16
